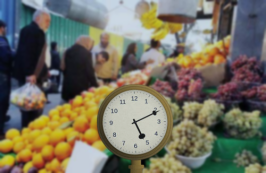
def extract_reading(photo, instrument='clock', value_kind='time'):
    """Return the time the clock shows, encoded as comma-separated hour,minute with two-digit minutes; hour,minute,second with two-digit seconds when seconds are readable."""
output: 5,11
